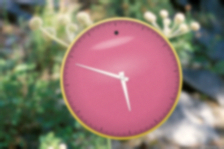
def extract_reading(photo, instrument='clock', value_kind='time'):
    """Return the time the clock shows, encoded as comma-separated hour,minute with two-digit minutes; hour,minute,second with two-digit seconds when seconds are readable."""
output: 5,49
